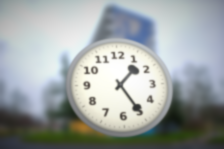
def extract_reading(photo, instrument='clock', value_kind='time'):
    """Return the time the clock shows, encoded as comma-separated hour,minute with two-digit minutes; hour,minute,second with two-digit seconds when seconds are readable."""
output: 1,25
